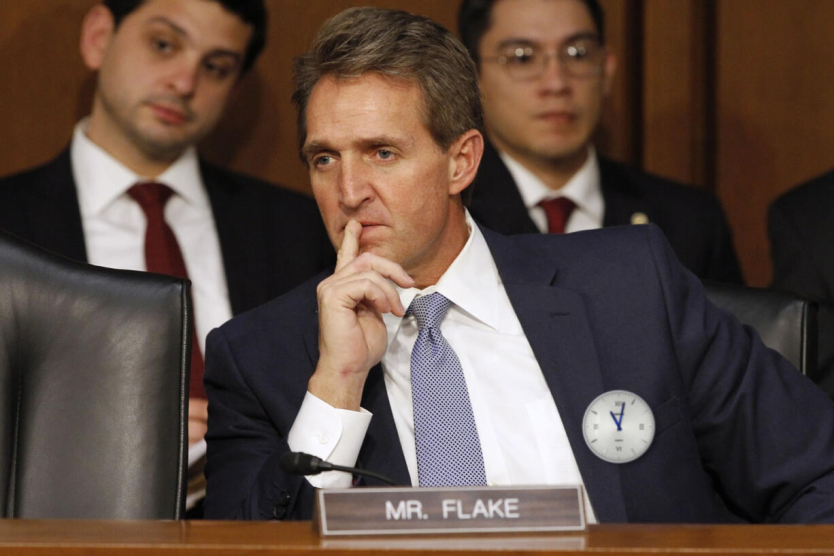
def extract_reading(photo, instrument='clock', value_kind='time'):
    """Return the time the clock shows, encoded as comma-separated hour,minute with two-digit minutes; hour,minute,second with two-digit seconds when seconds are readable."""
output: 11,02
